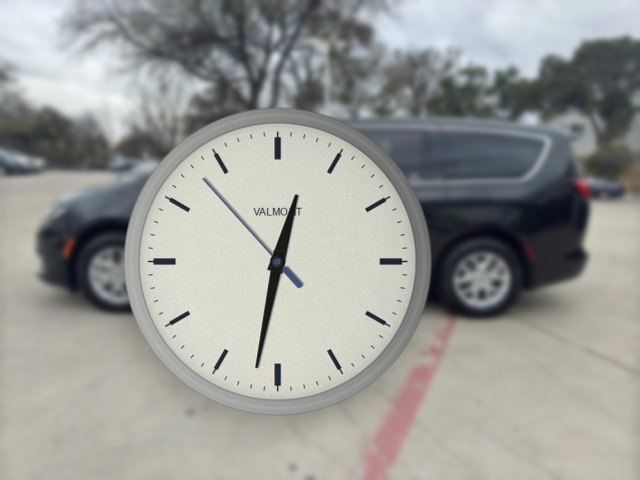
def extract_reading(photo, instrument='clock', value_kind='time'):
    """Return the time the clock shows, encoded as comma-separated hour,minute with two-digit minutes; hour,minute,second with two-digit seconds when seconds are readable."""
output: 12,31,53
